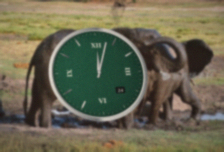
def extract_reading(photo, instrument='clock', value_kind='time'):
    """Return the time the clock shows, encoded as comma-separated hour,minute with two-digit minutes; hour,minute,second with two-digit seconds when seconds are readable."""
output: 12,03
